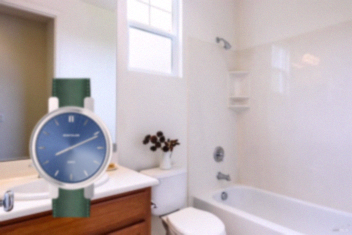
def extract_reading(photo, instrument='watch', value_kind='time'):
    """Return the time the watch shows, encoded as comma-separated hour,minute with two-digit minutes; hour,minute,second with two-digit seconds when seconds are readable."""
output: 8,11
